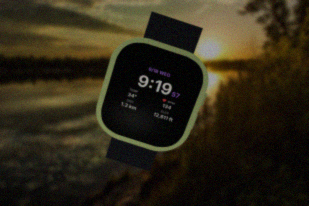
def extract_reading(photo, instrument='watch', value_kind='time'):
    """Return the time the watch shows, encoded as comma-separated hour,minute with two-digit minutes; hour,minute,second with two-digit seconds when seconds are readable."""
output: 9,19
